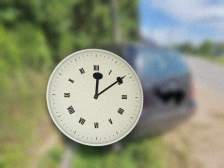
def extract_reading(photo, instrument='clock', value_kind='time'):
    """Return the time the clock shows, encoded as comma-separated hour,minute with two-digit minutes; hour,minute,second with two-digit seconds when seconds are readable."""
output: 12,09
